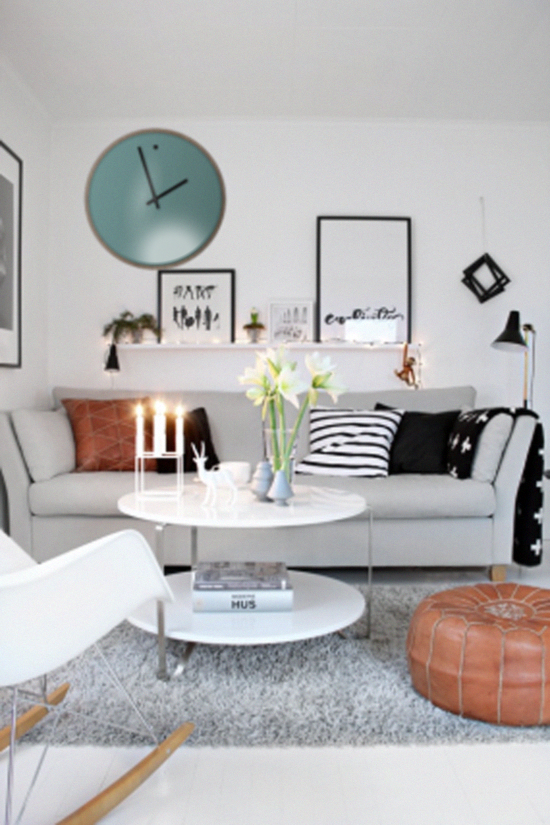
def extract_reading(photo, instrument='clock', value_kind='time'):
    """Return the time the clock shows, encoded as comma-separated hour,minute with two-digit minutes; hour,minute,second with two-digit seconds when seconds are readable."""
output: 1,57
